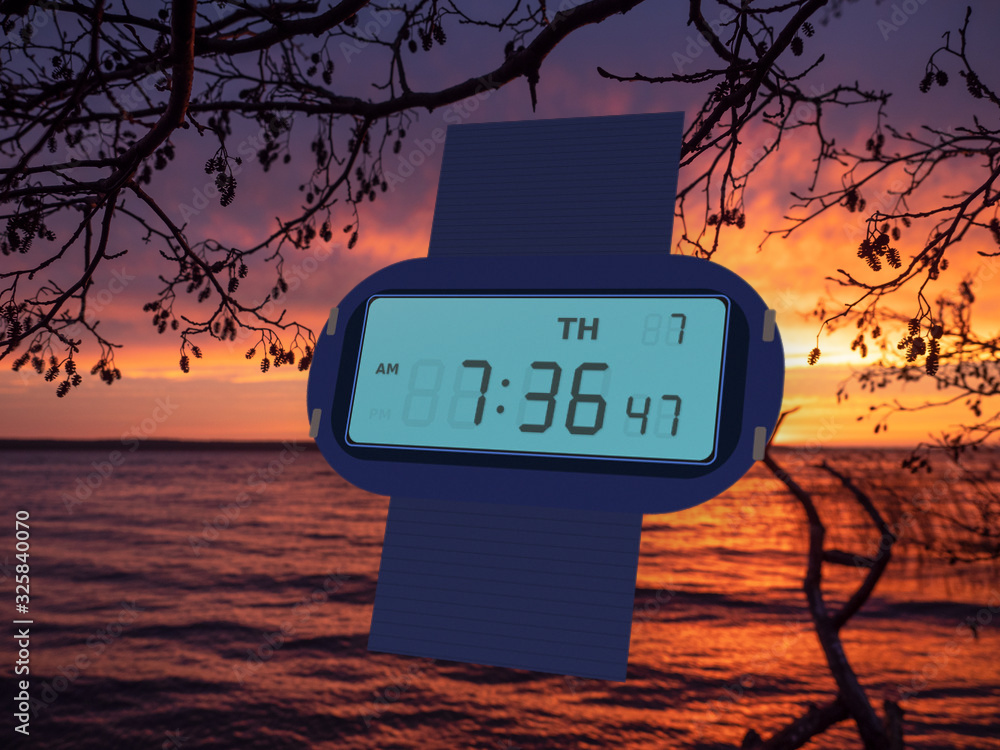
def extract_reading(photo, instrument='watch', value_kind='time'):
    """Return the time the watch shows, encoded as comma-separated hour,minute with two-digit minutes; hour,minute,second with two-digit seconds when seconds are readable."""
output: 7,36,47
